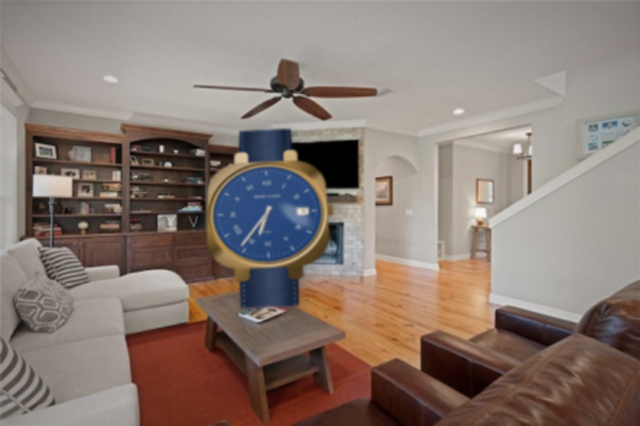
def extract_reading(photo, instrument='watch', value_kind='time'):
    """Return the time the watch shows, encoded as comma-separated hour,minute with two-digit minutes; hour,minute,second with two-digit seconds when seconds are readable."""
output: 6,36
